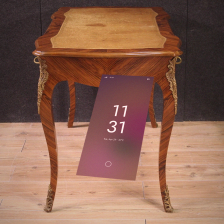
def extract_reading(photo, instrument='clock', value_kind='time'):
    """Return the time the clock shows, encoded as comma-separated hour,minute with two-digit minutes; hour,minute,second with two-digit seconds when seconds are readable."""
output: 11,31
